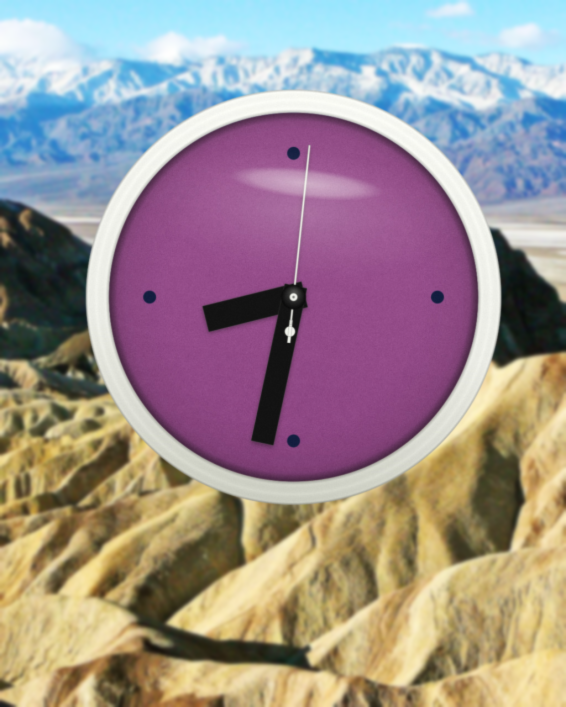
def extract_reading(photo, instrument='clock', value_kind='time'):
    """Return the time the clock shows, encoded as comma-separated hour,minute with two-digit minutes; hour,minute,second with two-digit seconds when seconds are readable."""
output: 8,32,01
